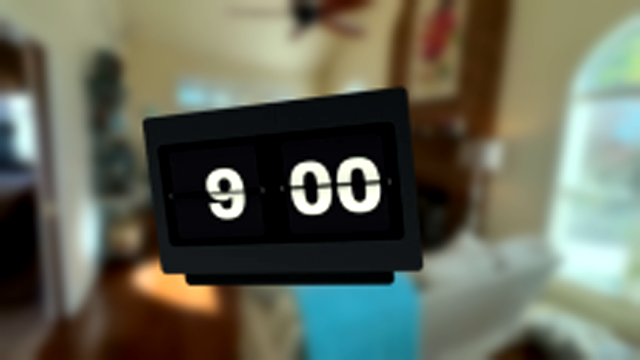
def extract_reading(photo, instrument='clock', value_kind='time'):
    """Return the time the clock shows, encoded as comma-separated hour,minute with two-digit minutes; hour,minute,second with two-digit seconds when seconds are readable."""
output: 9,00
